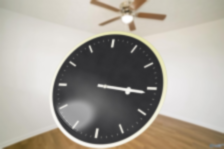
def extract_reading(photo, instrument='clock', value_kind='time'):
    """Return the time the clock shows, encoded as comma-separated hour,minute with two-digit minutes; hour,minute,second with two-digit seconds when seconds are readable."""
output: 3,16
